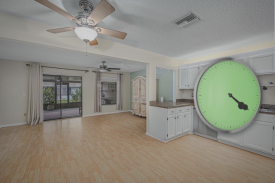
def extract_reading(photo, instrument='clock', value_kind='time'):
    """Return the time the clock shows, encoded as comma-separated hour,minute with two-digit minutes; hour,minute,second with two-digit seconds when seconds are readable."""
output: 4,21
